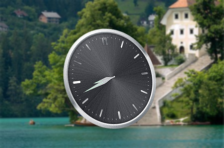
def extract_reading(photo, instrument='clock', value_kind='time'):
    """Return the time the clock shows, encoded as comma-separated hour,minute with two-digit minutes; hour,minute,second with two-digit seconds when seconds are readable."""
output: 8,42
